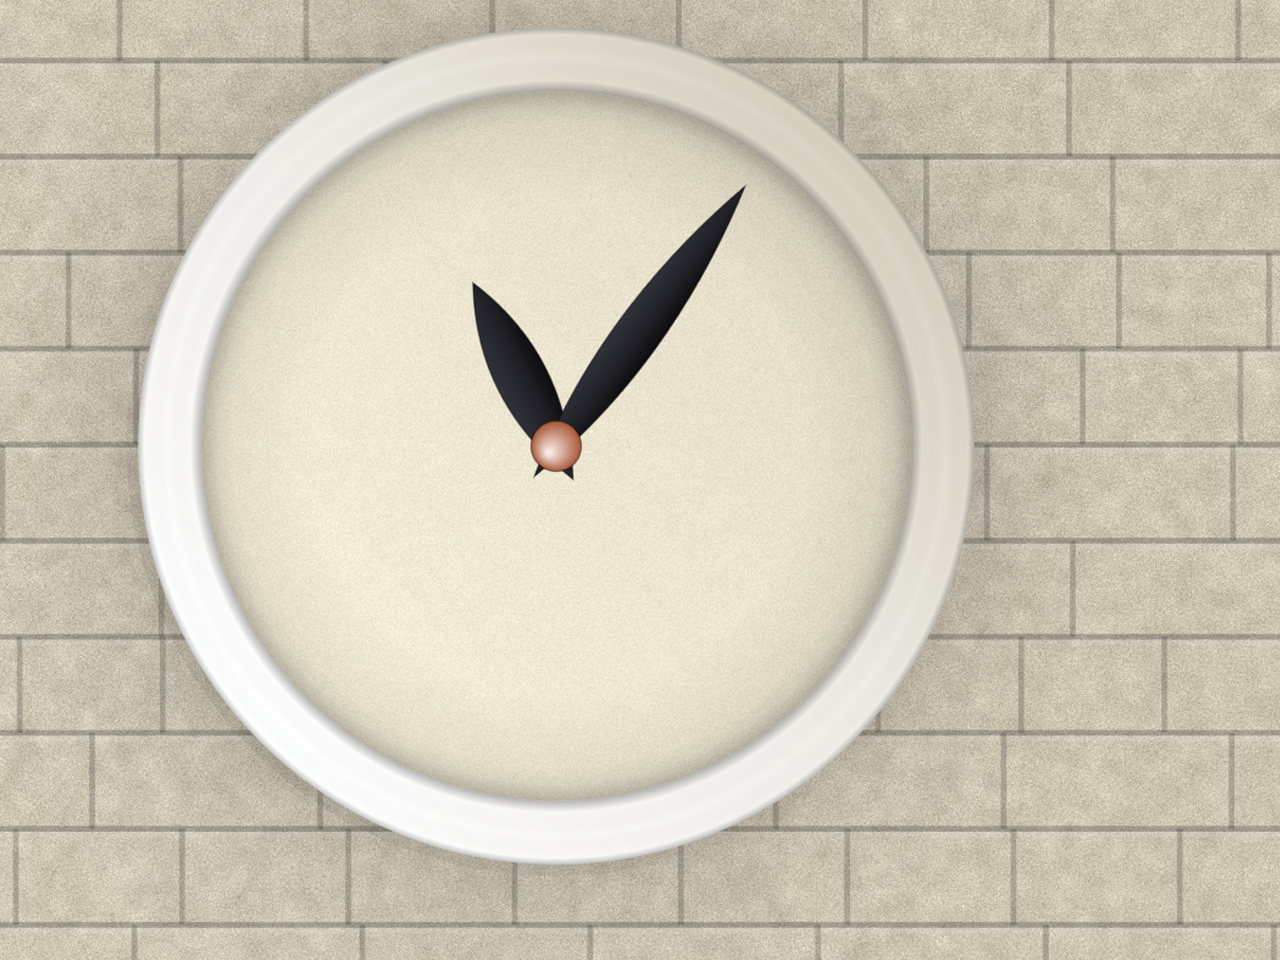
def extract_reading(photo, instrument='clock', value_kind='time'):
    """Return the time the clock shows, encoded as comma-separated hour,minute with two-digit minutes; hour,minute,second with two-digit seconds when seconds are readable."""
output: 11,06
